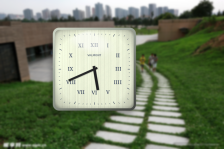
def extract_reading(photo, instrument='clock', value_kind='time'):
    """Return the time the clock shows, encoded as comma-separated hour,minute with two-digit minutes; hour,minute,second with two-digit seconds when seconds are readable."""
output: 5,41
